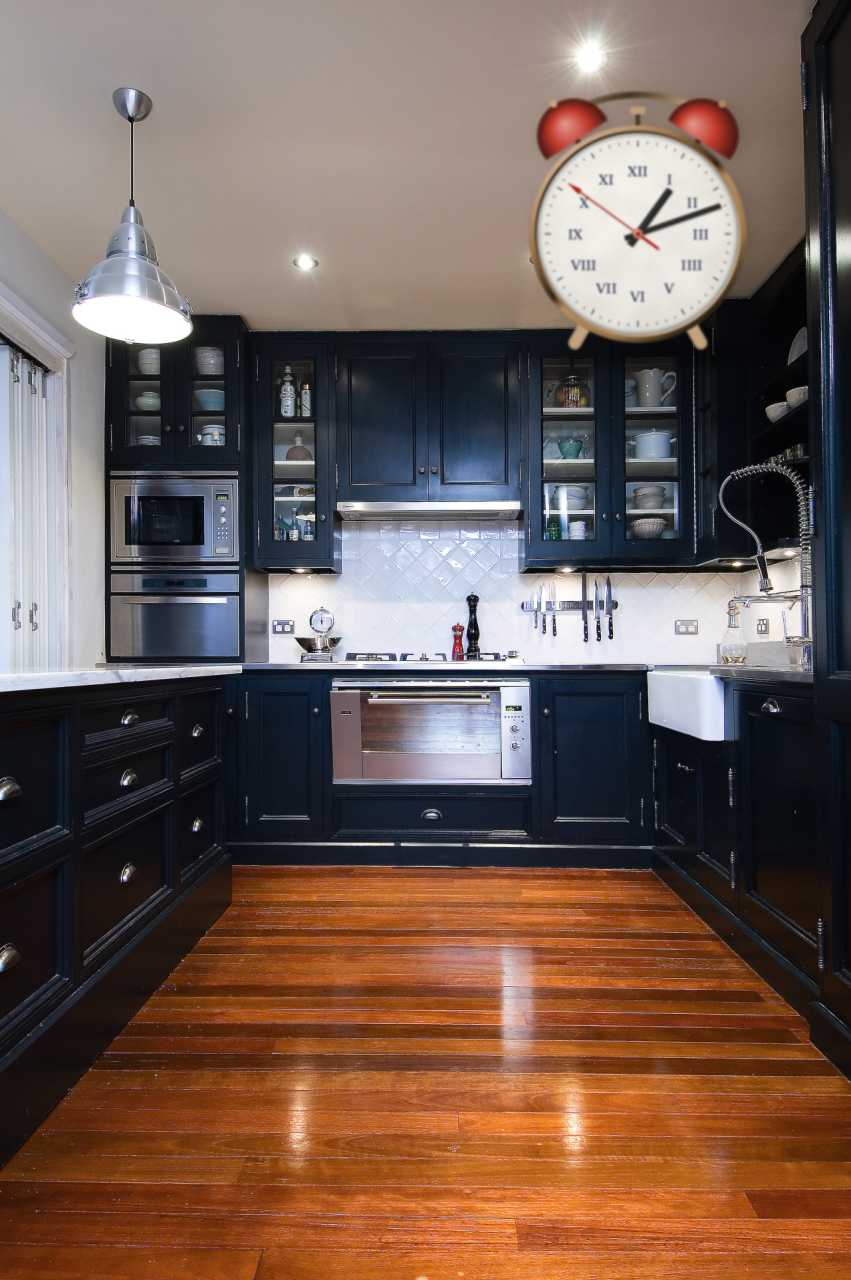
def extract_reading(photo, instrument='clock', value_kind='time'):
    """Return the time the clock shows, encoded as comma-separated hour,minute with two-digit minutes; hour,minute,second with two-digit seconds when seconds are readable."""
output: 1,11,51
